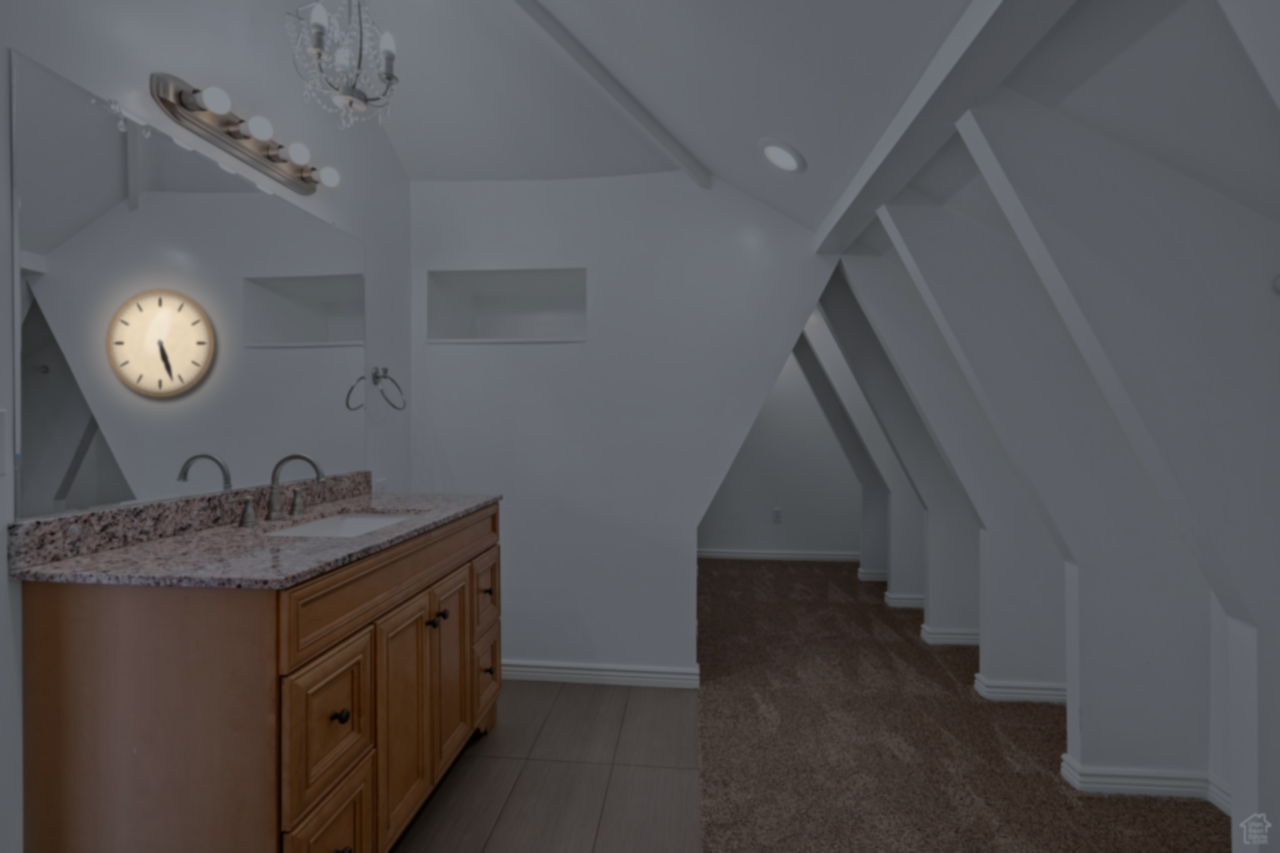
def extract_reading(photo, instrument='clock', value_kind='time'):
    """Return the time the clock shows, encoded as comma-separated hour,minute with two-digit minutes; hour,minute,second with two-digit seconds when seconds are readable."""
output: 5,27
